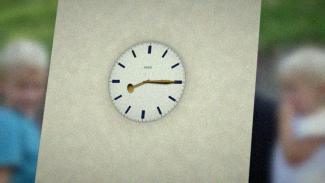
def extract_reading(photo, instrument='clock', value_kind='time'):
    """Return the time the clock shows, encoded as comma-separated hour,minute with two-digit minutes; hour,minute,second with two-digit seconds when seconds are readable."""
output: 8,15
